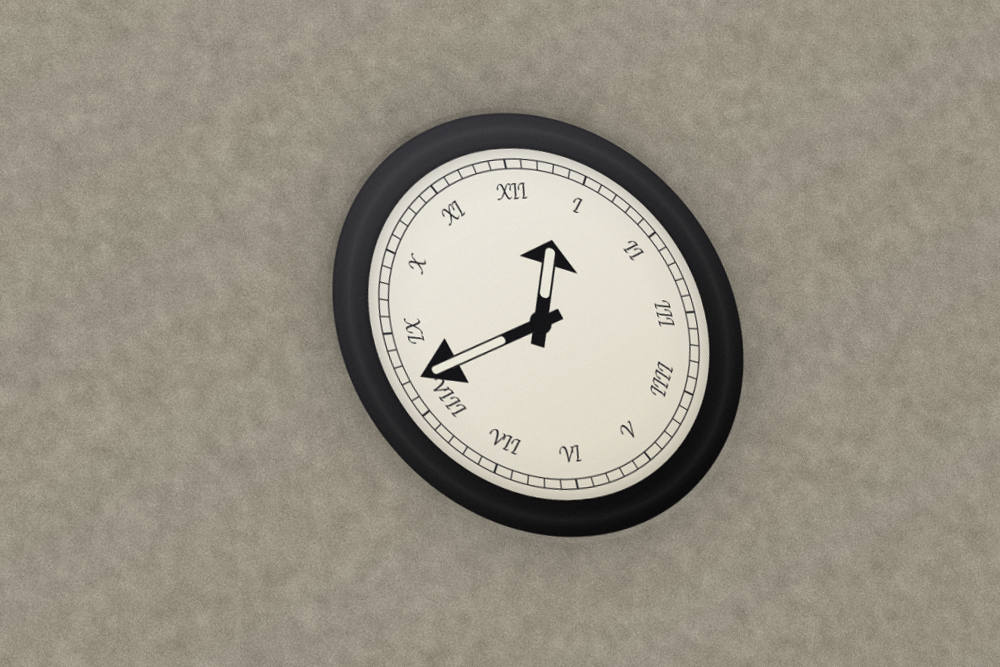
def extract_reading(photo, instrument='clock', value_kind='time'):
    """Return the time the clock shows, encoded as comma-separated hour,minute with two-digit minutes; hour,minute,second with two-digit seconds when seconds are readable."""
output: 12,42
